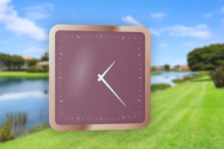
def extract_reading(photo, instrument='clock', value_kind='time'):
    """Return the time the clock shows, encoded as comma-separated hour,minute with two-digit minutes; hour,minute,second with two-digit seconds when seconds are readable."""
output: 1,23
